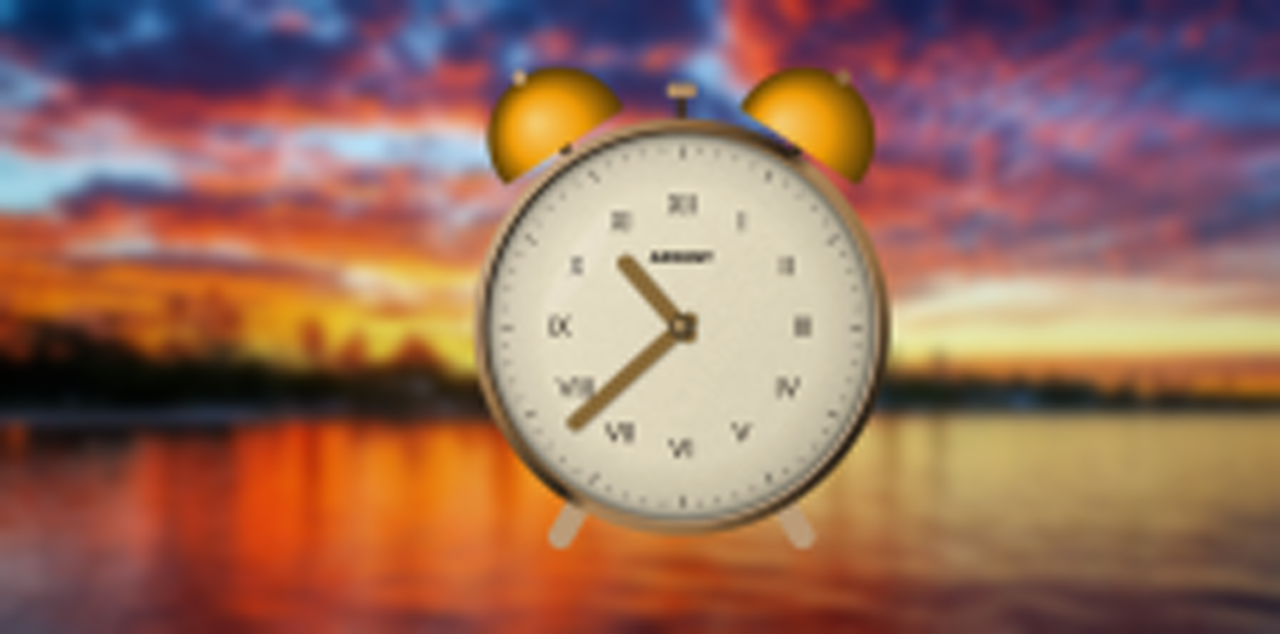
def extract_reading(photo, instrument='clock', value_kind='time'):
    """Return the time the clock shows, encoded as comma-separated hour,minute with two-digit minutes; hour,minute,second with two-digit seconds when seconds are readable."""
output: 10,38
